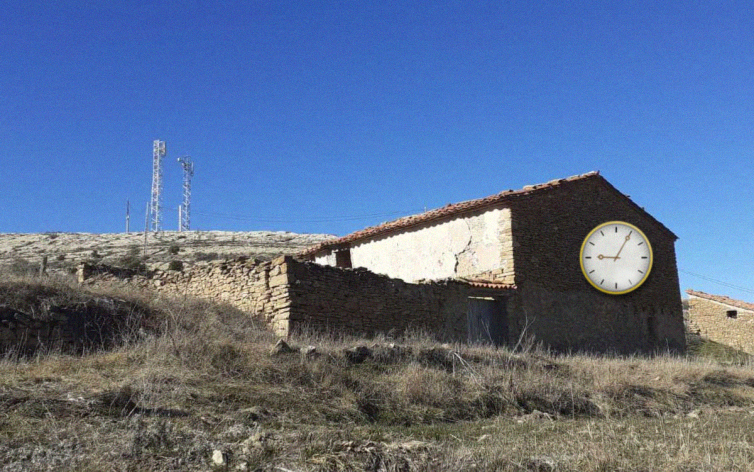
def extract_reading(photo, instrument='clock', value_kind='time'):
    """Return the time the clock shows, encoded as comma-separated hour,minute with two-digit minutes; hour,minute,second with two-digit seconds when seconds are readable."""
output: 9,05
